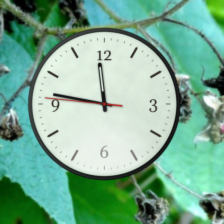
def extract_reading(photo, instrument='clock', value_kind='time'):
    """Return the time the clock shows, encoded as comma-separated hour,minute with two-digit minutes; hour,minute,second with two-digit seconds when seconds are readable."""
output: 11,46,46
